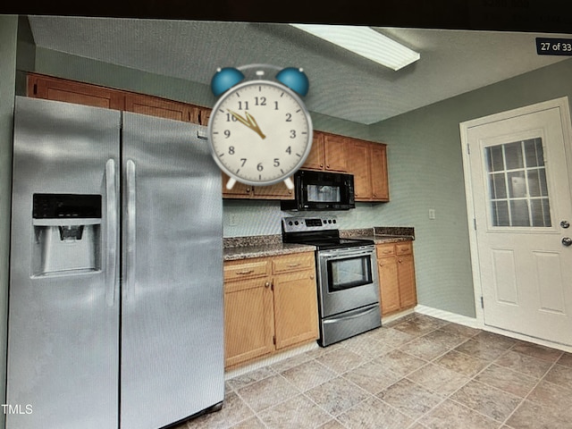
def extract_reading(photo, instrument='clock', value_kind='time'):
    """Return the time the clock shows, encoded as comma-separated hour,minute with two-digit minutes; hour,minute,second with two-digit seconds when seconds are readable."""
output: 10,51
